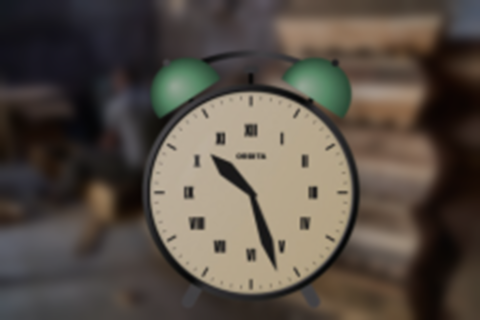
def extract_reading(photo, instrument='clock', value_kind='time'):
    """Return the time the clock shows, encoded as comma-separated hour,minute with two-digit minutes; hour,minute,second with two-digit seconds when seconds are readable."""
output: 10,27
